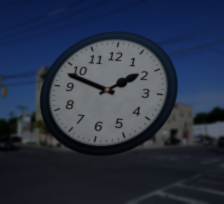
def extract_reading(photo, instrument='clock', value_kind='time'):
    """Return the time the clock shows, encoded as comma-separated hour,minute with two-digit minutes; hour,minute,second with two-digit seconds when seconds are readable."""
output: 1,48
